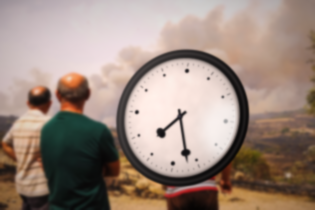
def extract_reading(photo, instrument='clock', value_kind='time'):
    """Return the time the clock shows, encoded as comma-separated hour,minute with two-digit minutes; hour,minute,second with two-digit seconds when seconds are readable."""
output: 7,27
